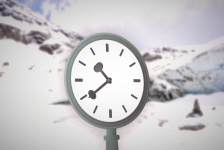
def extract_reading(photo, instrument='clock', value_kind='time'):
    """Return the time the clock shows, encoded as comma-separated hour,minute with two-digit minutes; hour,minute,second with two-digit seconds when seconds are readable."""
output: 10,39
